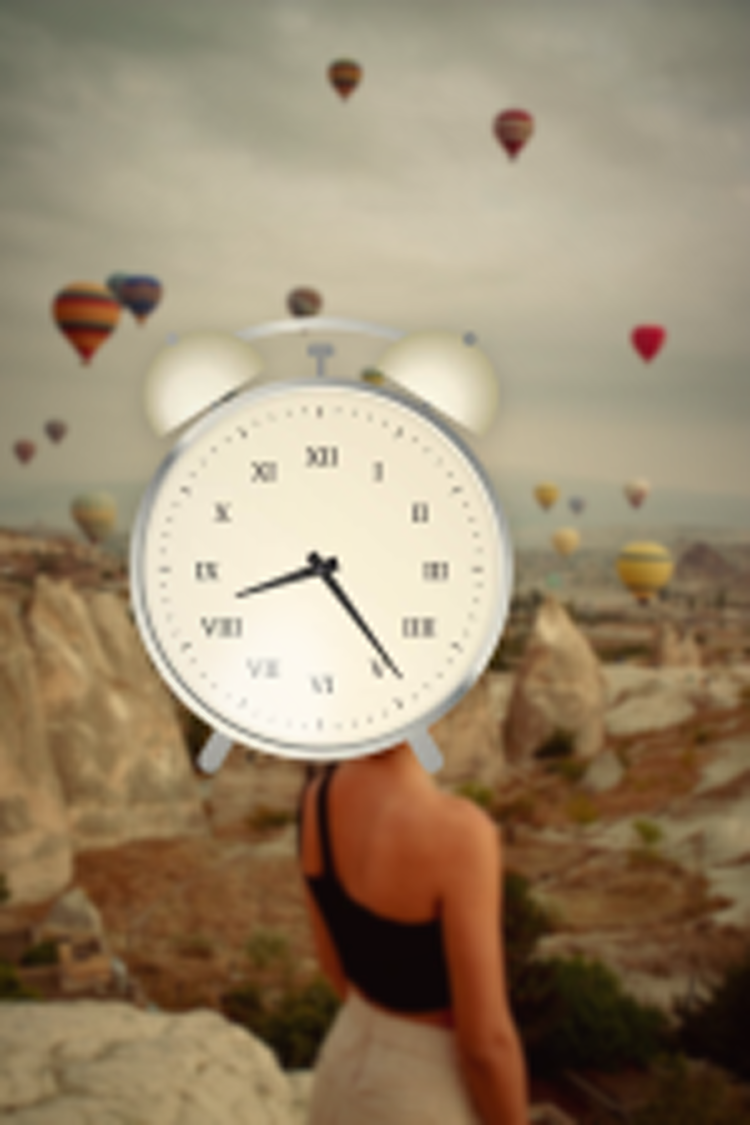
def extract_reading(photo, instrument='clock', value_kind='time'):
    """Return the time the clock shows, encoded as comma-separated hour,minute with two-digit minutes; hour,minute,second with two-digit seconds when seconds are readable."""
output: 8,24
